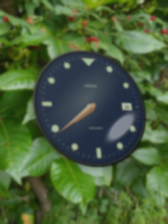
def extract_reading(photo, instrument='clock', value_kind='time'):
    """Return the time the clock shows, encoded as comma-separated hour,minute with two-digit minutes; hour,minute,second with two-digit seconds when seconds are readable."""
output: 7,39
